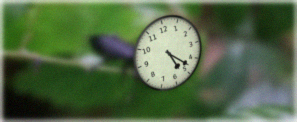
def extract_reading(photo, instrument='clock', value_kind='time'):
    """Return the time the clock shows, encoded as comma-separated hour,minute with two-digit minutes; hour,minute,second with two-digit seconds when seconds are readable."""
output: 5,23
